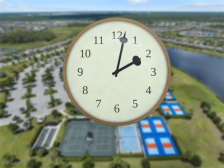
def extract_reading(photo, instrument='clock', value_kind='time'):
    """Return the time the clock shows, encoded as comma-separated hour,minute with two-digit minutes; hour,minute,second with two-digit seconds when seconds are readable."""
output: 2,02
